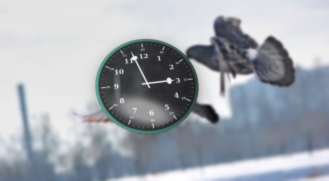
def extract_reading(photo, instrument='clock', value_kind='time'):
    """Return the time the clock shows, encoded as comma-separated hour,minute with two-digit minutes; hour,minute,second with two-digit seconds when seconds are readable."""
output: 2,57
